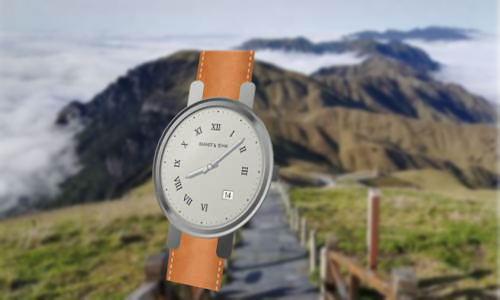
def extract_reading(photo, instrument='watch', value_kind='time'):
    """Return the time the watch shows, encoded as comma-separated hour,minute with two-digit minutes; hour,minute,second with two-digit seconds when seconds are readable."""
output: 8,08
